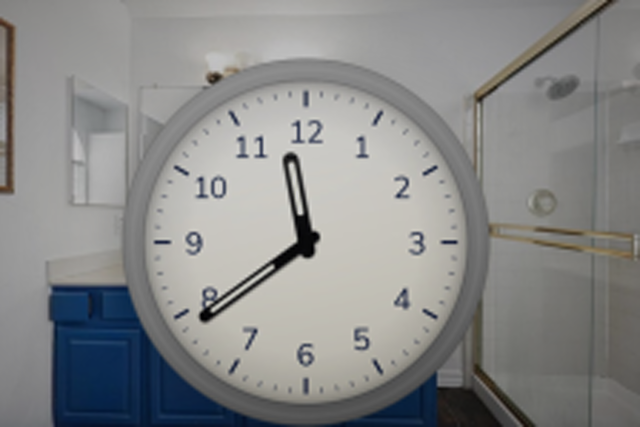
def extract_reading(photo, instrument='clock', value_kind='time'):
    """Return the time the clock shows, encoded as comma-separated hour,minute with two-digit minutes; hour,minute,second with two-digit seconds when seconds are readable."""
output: 11,39
